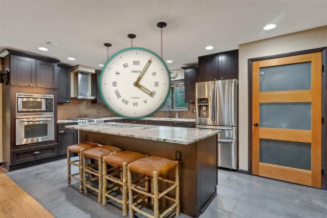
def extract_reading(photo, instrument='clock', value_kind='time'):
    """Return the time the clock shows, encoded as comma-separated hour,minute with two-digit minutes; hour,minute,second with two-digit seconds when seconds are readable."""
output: 4,05
